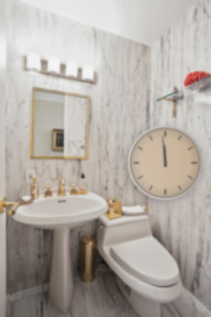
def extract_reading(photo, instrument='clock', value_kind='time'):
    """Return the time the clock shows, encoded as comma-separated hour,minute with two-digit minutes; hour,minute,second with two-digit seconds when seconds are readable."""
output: 11,59
